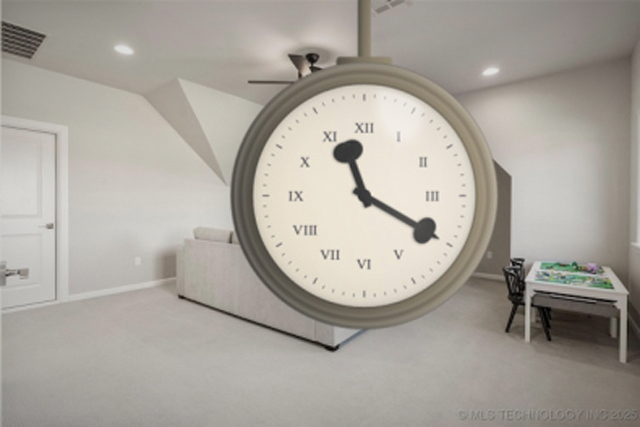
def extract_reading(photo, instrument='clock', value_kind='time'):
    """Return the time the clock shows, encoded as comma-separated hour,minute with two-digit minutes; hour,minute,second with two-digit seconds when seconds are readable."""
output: 11,20
